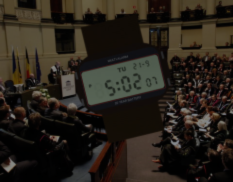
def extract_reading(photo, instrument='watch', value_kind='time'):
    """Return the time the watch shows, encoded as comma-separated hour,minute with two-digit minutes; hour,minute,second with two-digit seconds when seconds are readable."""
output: 5,02
